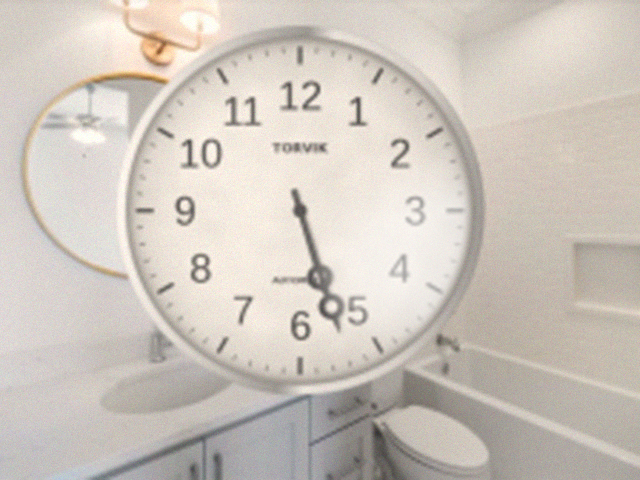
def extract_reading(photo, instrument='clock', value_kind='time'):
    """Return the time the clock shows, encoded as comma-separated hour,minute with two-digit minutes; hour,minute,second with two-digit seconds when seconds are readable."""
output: 5,27
